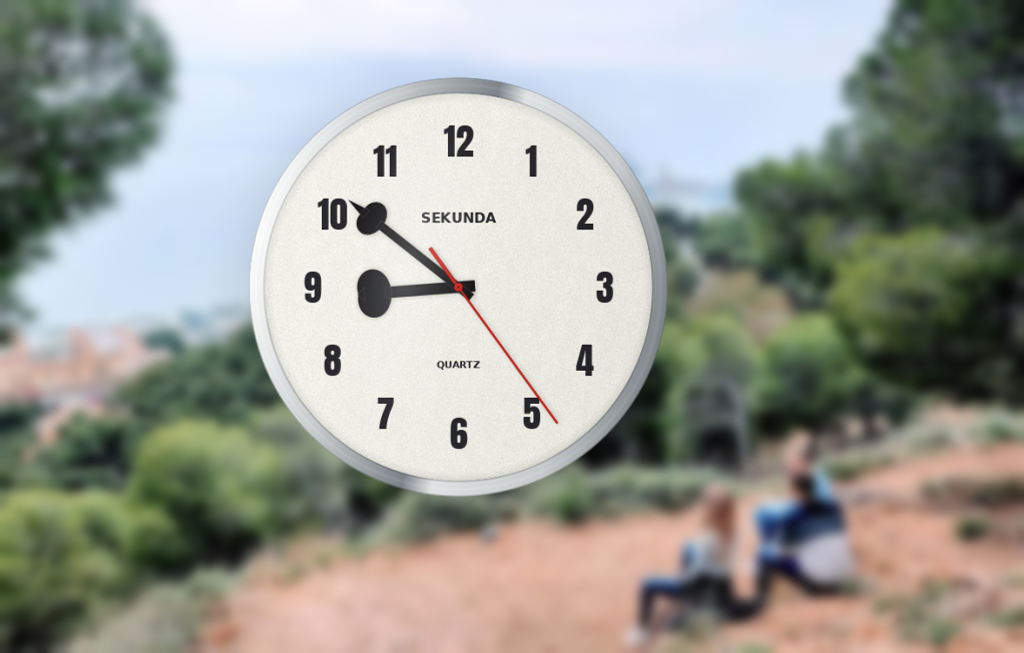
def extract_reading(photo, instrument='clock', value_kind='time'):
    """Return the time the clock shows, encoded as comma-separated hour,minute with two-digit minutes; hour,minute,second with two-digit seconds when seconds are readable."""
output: 8,51,24
